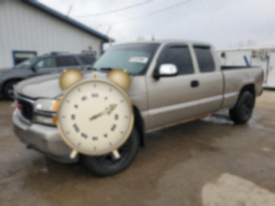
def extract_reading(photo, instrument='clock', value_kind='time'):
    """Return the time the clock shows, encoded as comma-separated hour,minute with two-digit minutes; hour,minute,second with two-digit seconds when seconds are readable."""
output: 2,10
